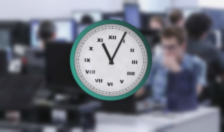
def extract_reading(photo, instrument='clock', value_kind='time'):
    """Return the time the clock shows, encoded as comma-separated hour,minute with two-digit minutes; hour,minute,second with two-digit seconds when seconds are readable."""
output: 11,04
